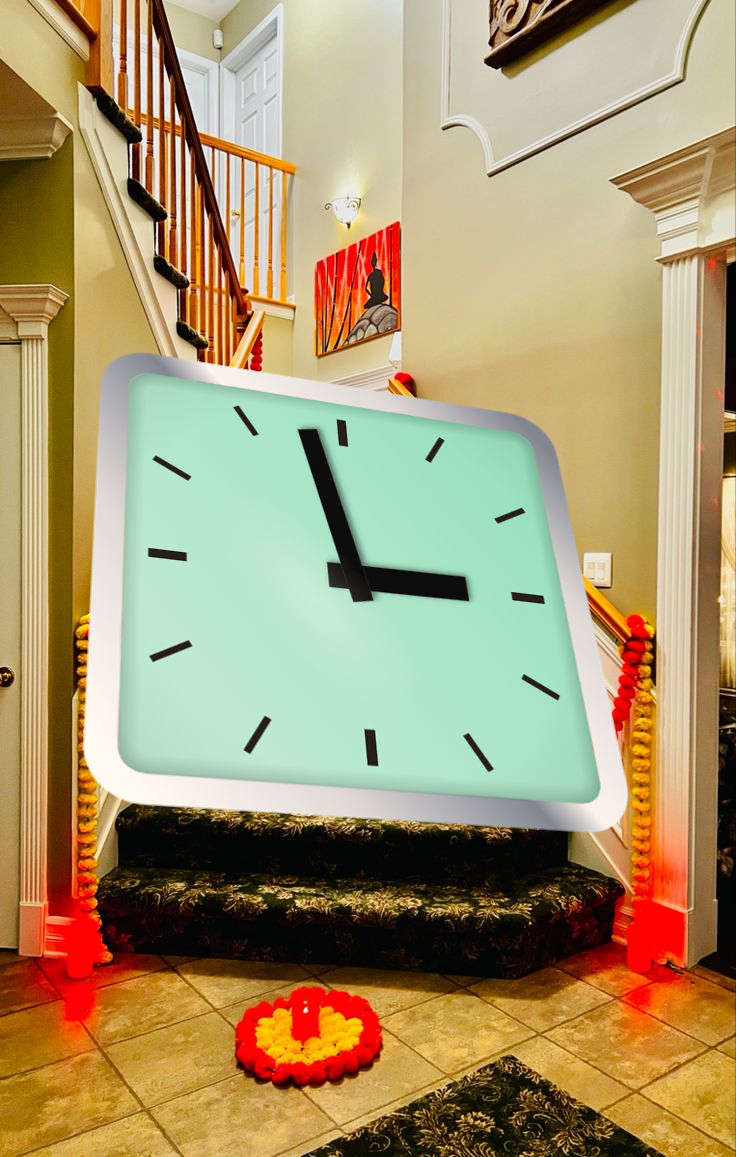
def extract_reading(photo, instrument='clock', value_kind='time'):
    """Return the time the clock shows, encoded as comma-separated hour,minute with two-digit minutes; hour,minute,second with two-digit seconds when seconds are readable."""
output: 2,58
